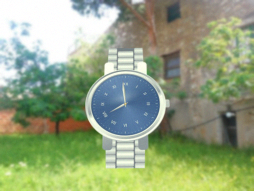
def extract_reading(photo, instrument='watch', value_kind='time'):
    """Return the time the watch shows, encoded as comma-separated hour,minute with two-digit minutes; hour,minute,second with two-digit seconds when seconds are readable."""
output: 7,59
